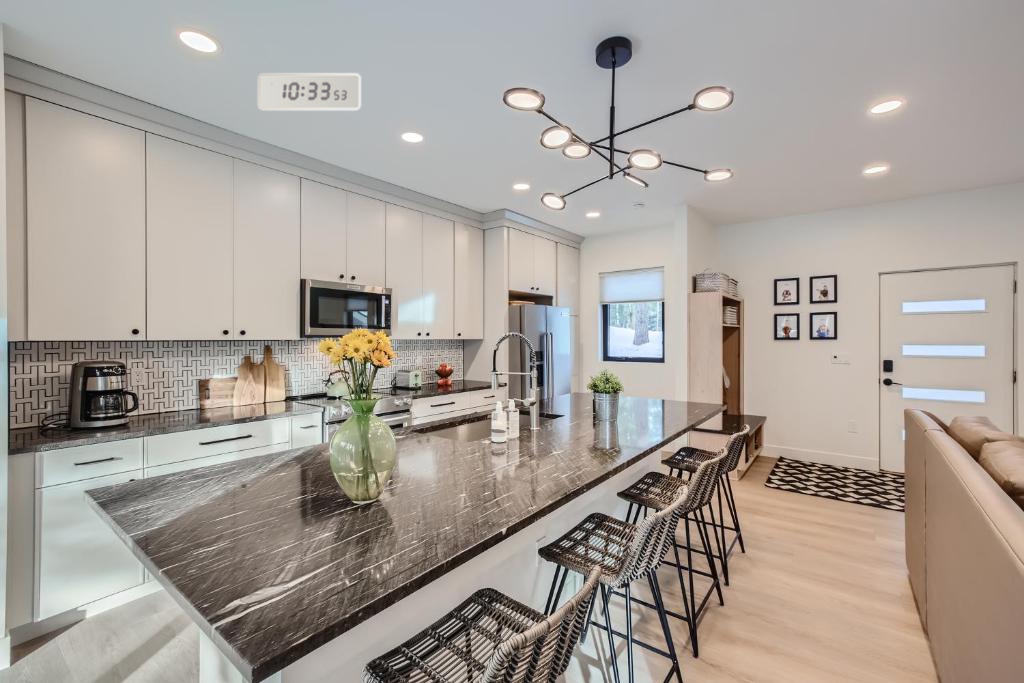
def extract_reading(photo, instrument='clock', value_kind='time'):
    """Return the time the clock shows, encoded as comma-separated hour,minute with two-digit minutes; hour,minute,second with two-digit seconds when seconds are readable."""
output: 10,33,53
